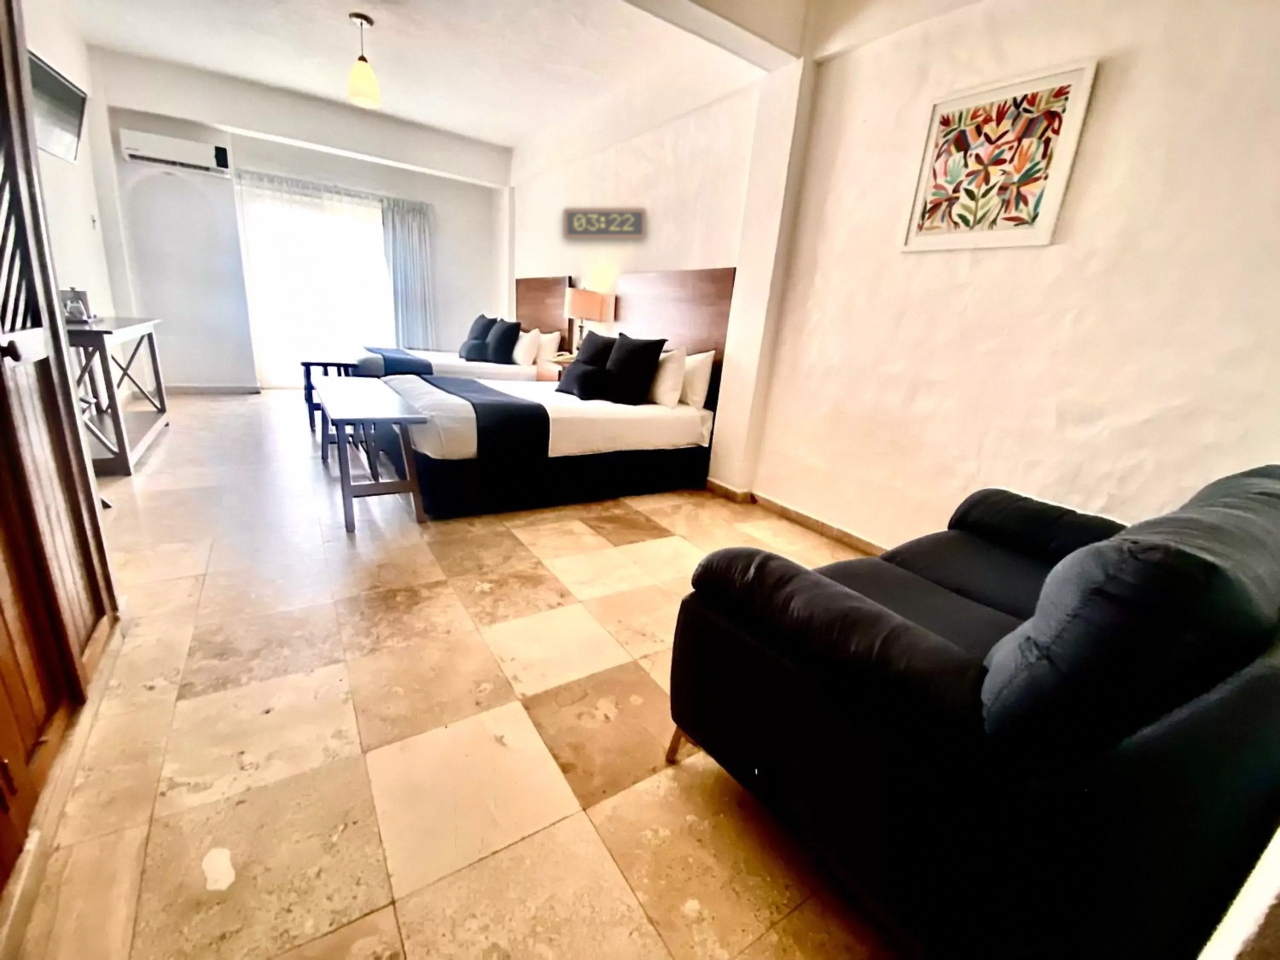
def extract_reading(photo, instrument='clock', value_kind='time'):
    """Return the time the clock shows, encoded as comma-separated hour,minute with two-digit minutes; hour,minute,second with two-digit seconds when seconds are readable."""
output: 3,22
